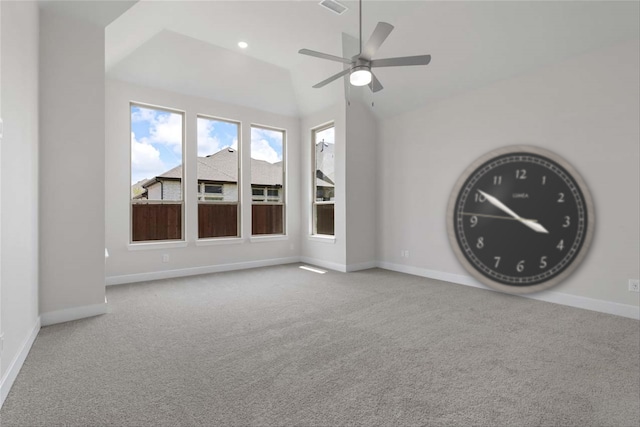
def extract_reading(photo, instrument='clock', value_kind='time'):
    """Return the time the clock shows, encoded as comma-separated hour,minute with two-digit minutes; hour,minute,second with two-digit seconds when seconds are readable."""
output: 3,50,46
